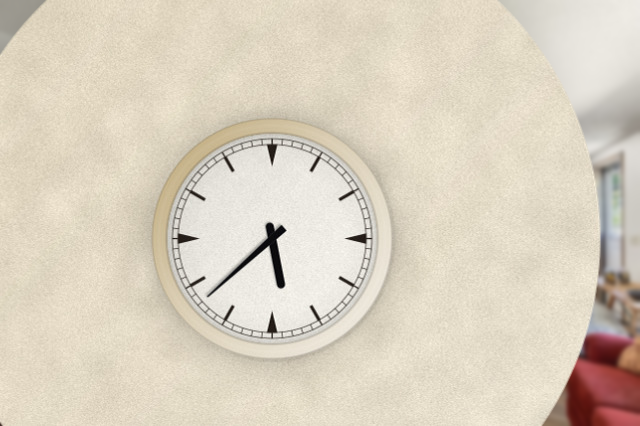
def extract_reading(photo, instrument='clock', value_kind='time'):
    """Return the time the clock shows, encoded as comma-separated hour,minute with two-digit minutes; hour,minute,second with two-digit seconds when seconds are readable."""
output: 5,38
